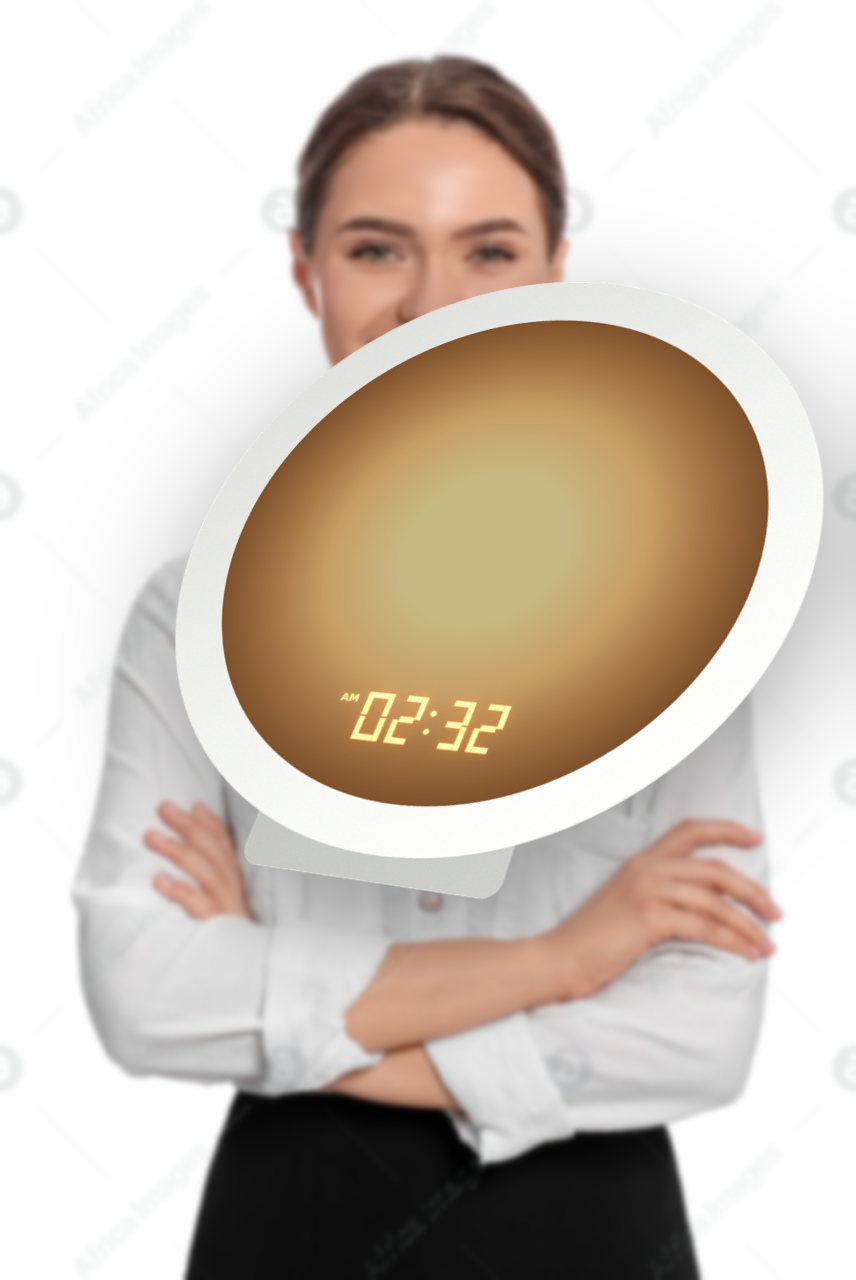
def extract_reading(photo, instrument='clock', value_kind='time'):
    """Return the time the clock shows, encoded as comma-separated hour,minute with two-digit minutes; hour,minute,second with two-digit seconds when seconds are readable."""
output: 2,32
